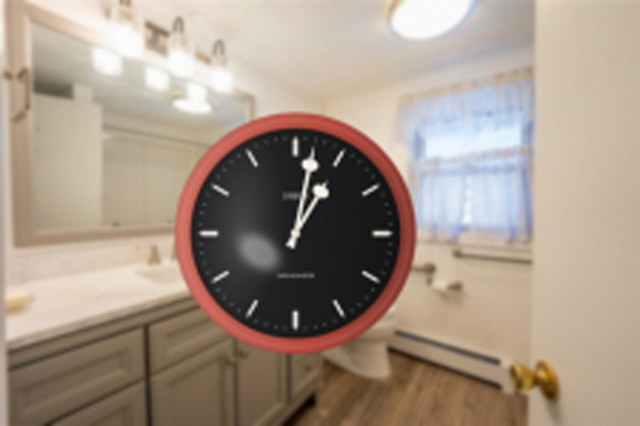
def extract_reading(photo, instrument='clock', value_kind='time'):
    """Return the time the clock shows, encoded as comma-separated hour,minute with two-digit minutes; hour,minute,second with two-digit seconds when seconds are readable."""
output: 1,02
